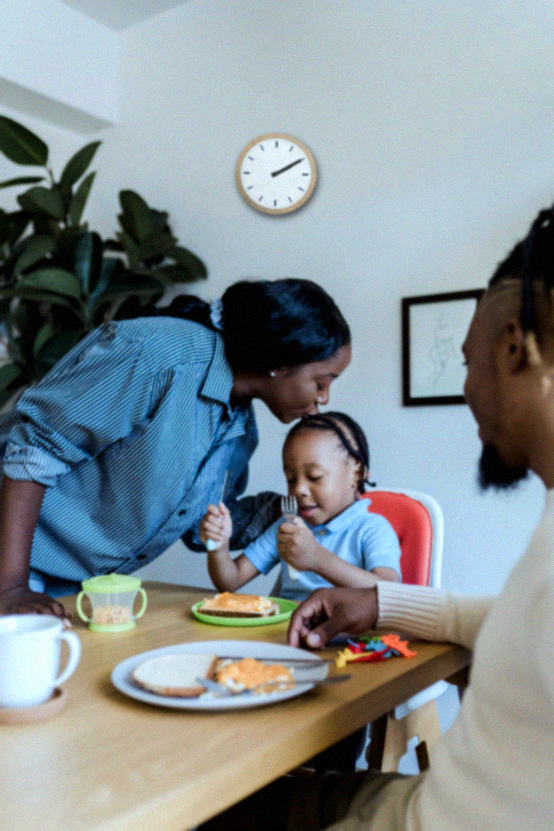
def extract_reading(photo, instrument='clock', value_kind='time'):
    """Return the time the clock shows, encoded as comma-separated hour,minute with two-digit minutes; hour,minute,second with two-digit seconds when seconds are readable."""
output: 2,10
